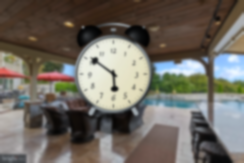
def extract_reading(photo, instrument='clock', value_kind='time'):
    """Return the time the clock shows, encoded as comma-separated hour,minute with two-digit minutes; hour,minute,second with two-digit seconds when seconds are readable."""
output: 5,51
